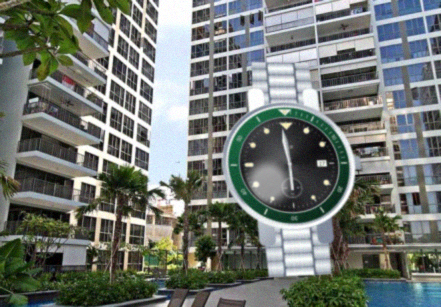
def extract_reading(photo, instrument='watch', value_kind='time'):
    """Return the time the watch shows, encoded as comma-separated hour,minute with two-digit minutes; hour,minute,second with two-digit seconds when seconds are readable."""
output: 5,59
